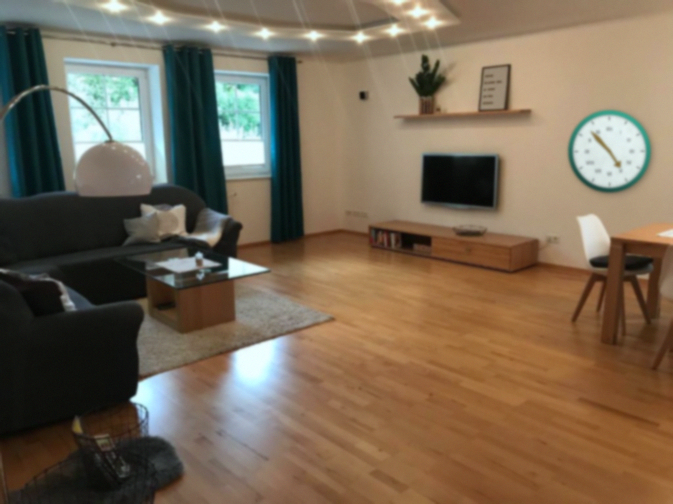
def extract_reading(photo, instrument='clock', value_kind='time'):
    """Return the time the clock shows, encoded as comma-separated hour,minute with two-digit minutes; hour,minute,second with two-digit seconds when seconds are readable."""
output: 4,53
